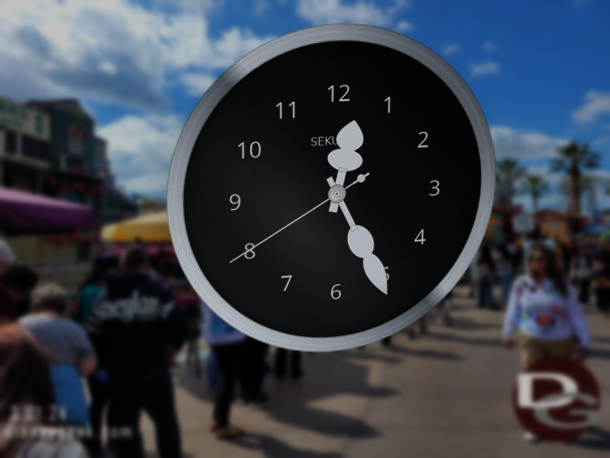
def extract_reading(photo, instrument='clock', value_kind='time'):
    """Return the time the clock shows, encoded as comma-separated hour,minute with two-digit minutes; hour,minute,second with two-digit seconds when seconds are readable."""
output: 12,25,40
